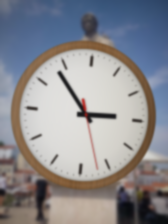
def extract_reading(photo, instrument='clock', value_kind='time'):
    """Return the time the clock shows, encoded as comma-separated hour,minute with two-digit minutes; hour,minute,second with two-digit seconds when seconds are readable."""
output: 2,53,27
